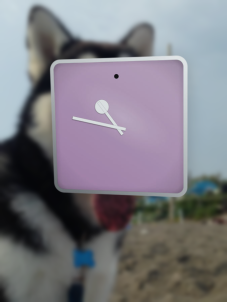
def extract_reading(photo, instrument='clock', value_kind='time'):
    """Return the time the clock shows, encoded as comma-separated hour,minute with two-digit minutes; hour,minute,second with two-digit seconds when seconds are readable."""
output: 10,47
